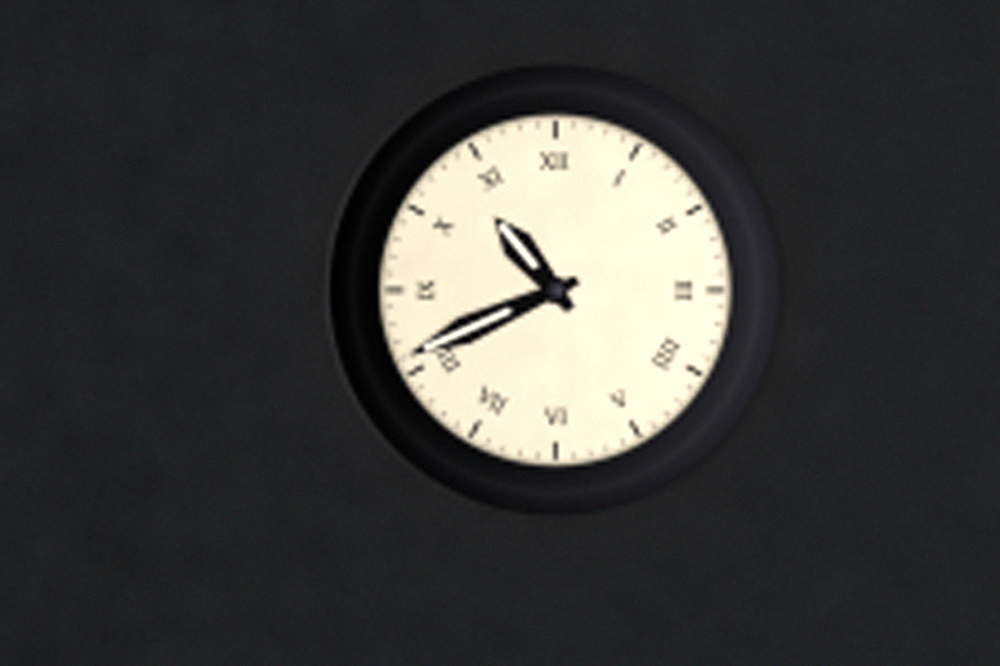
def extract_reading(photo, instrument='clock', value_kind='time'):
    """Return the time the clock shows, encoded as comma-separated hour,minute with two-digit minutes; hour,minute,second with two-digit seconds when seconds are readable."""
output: 10,41
